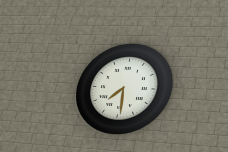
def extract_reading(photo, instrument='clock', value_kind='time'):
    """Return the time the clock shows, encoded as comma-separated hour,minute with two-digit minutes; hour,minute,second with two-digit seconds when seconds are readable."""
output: 7,29
